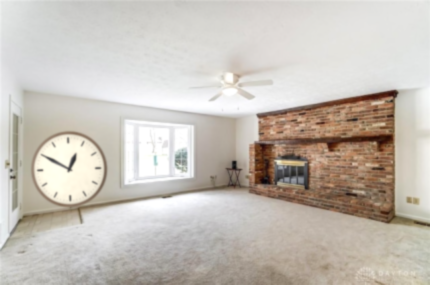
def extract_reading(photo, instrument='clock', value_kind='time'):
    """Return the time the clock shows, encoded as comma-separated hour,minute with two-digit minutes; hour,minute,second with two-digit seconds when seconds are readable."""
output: 12,50
